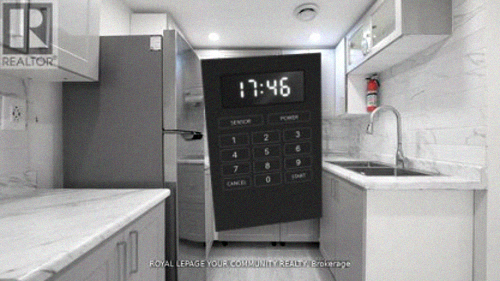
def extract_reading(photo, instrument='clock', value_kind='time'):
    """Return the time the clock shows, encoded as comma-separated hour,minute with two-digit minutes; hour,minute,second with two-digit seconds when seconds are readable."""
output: 17,46
